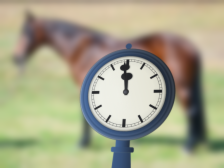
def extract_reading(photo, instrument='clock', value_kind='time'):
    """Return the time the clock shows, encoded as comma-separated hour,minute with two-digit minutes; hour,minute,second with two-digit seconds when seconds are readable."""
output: 11,59
